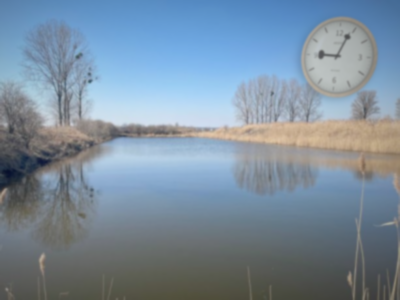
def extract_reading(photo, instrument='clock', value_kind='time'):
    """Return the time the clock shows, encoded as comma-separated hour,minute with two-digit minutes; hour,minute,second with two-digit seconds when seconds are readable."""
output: 9,04
